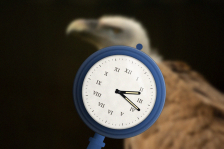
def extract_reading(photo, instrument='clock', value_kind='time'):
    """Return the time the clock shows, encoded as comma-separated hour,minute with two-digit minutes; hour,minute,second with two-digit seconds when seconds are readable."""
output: 2,18
